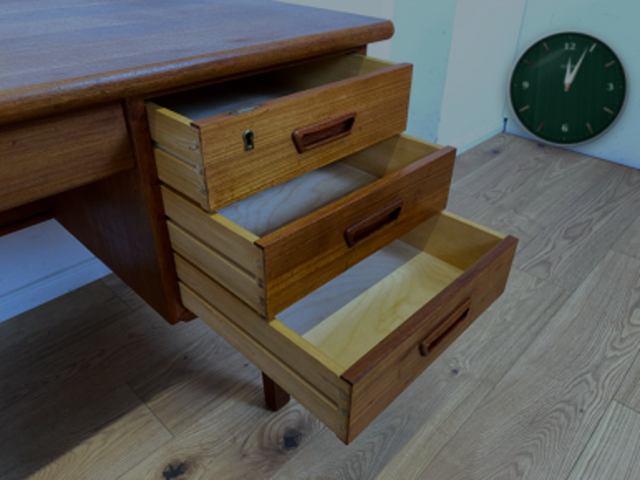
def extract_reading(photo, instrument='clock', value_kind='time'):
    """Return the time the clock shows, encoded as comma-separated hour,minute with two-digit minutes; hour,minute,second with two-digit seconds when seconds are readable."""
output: 12,04
